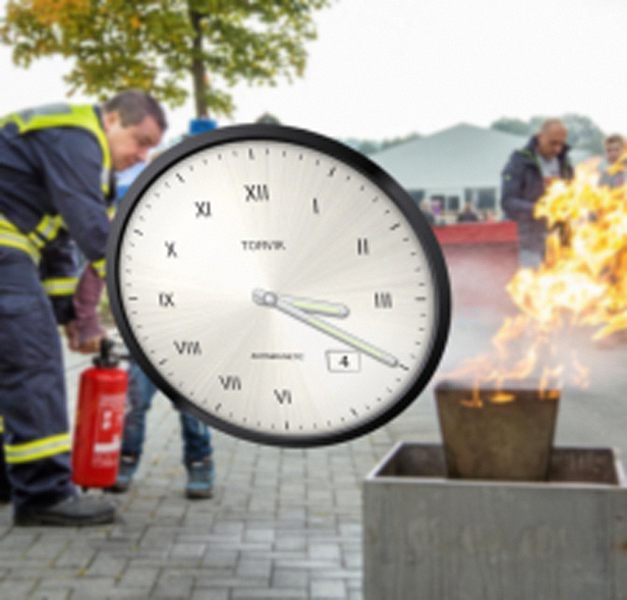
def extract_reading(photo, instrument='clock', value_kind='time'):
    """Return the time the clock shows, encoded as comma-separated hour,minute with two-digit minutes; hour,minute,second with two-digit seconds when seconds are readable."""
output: 3,20
